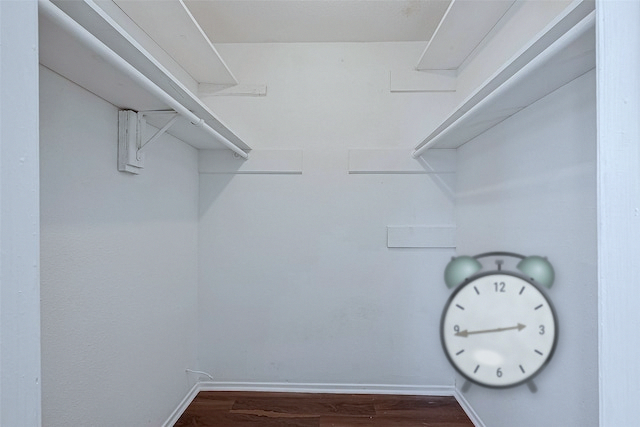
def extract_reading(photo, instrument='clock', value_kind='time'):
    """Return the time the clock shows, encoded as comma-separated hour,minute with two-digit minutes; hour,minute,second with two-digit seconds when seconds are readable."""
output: 2,44
